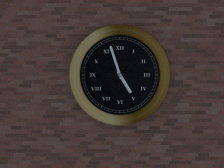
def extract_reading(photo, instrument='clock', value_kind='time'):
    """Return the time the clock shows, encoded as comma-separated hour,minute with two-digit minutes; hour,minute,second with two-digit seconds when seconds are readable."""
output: 4,57
